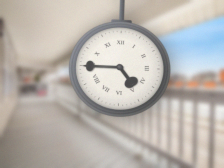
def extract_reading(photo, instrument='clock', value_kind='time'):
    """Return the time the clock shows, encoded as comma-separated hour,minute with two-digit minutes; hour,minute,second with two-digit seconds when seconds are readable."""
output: 4,45
